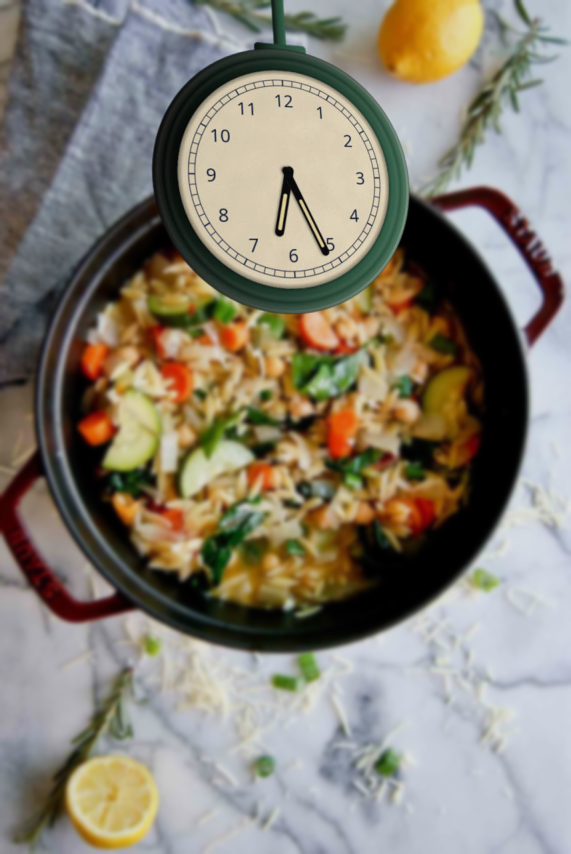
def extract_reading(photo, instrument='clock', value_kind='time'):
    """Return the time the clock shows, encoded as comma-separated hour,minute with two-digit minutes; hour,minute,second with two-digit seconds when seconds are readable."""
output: 6,26
